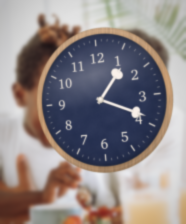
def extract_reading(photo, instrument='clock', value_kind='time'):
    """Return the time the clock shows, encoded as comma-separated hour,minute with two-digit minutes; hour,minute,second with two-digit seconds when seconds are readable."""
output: 1,19
